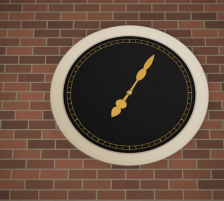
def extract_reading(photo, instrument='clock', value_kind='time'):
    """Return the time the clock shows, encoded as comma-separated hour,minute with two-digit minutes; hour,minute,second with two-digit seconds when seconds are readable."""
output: 7,05
